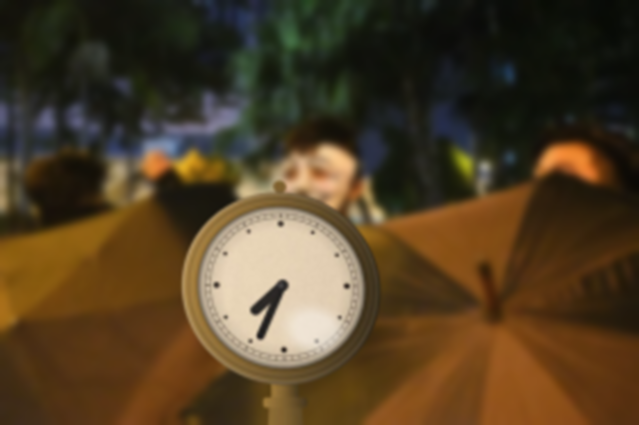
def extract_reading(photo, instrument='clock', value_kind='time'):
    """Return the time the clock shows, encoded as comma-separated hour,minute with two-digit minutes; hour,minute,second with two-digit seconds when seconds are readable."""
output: 7,34
